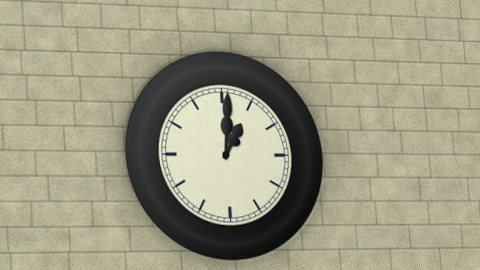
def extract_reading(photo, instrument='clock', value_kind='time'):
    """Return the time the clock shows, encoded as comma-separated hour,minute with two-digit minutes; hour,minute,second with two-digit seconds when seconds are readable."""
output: 1,01
